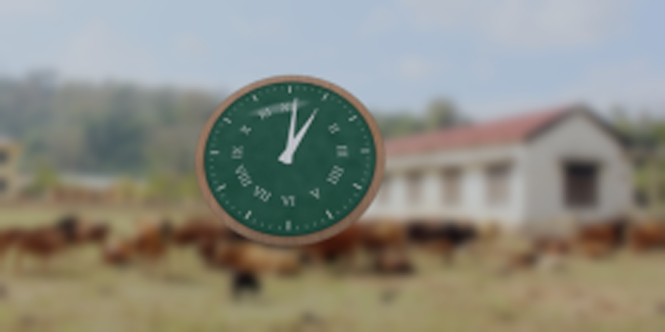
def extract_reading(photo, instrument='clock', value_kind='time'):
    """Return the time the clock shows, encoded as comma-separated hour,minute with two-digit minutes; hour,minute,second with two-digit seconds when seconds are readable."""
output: 1,01
